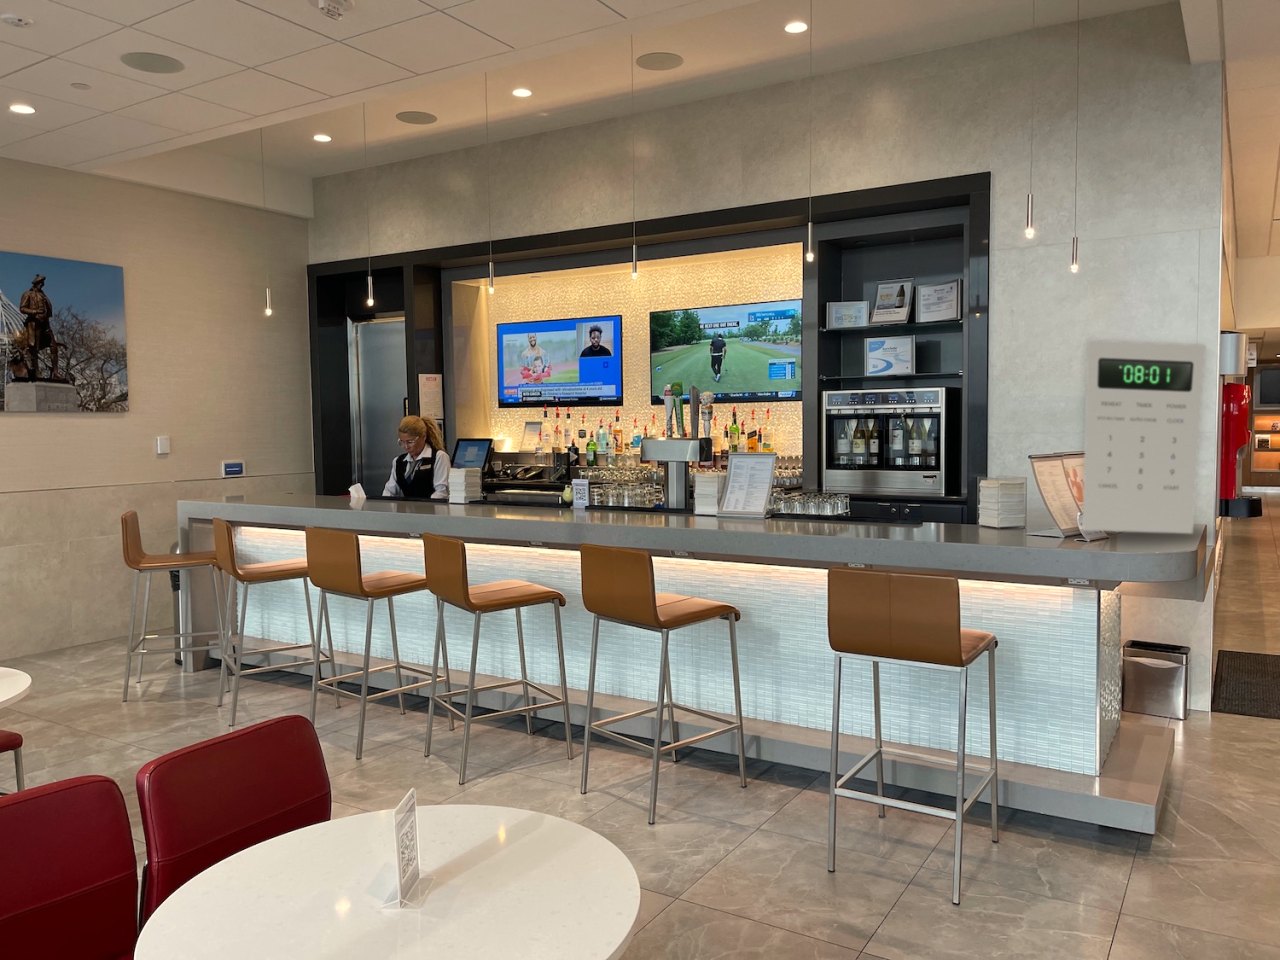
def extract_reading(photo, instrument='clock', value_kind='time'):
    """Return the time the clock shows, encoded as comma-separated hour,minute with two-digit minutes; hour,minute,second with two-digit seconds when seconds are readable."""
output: 8,01
